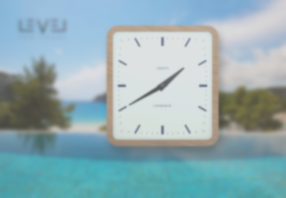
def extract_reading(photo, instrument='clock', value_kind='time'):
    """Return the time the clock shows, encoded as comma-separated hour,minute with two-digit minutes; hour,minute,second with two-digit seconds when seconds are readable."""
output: 1,40
